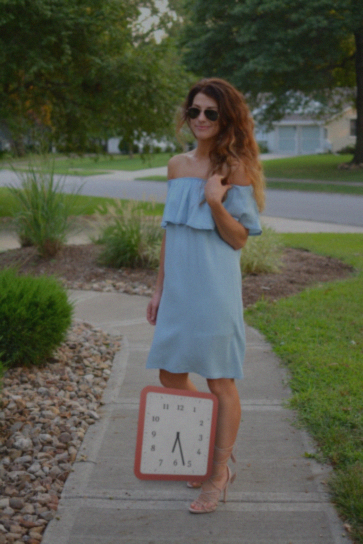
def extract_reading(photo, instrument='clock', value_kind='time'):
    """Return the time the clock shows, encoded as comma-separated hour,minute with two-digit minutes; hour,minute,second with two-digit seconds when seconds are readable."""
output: 6,27
